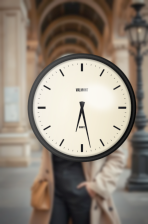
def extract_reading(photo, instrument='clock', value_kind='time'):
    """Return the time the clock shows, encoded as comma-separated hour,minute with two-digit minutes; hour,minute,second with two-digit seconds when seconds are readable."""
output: 6,28
